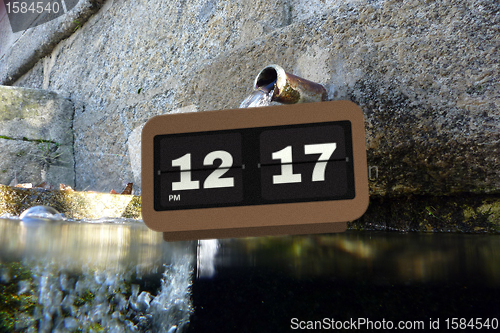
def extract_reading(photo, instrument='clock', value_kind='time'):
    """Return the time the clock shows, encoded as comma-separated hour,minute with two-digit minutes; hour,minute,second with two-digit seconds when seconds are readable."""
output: 12,17
